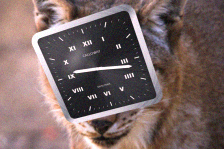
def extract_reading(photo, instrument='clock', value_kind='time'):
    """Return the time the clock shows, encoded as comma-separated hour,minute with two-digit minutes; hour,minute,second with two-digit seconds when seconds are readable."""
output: 9,17
